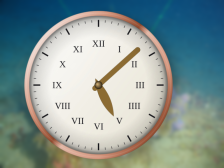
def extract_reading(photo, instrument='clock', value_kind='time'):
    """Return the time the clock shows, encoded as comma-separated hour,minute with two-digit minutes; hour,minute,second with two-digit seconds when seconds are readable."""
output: 5,08
